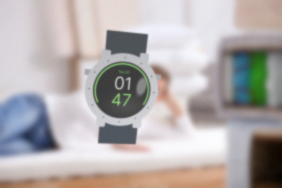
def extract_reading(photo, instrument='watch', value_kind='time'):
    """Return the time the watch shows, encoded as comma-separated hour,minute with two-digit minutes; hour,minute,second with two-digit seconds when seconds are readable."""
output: 1,47
